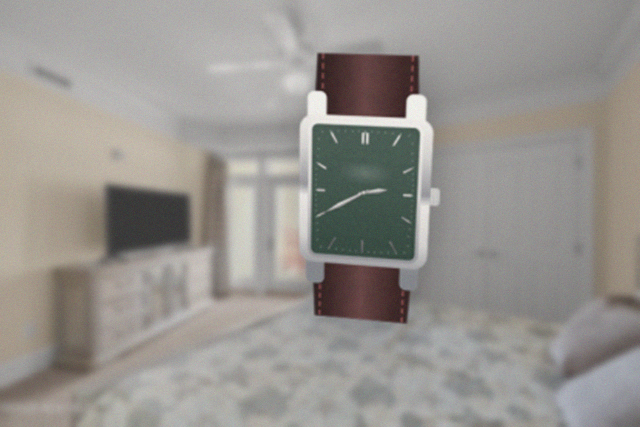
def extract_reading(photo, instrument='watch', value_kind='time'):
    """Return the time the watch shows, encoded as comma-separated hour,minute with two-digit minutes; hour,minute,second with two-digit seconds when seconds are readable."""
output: 2,40
